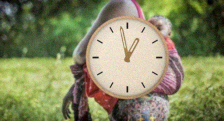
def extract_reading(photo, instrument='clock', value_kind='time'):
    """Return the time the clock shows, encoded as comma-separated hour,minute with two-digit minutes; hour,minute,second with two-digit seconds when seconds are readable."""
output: 12,58
